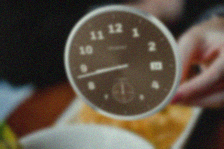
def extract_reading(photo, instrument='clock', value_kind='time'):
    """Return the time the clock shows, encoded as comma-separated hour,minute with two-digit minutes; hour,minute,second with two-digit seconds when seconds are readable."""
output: 8,43
